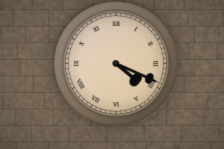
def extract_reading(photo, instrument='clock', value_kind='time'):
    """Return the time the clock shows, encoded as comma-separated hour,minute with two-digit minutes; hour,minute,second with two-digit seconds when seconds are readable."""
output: 4,19
